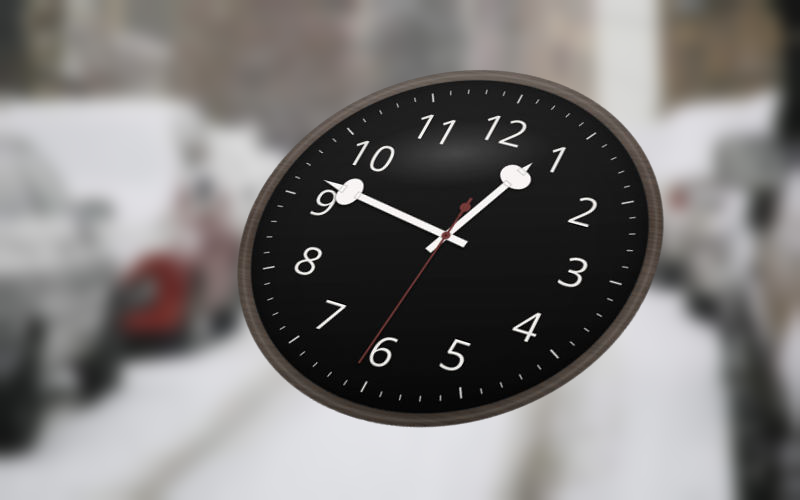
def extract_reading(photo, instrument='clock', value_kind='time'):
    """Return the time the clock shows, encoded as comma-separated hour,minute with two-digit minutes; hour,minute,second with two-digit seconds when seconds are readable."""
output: 12,46,31
